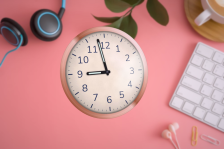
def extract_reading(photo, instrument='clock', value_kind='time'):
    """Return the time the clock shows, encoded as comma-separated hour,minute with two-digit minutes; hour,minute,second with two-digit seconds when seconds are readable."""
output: 8,58
